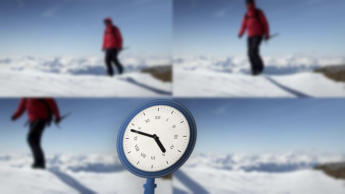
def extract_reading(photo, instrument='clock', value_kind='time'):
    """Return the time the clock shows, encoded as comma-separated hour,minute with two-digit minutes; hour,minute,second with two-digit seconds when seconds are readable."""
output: 4,48
